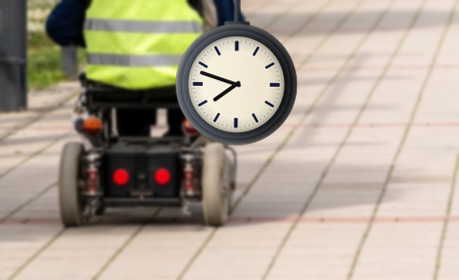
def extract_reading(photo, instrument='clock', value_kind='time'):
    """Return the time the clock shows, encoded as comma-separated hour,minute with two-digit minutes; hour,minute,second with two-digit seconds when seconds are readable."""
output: 7,48
